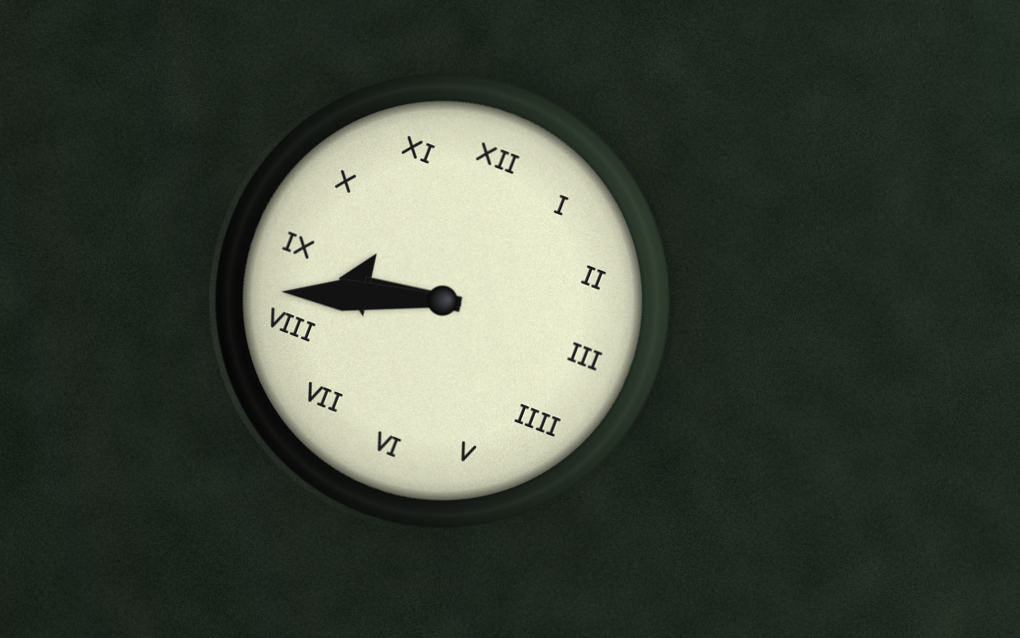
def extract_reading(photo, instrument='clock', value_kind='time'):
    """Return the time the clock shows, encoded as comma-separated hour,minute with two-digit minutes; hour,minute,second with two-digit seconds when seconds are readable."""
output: 8,42
